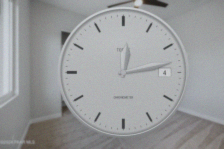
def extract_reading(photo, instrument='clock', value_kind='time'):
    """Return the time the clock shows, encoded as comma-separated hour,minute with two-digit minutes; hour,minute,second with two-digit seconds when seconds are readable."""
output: 12,13
